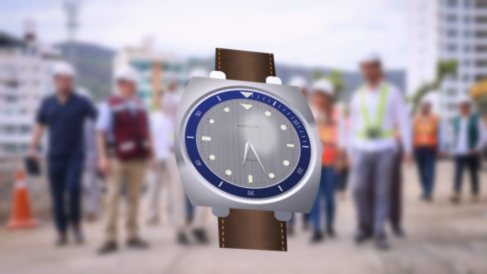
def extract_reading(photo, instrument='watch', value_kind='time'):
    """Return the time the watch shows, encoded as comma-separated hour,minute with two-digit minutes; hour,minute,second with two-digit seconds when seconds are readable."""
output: 6,26
